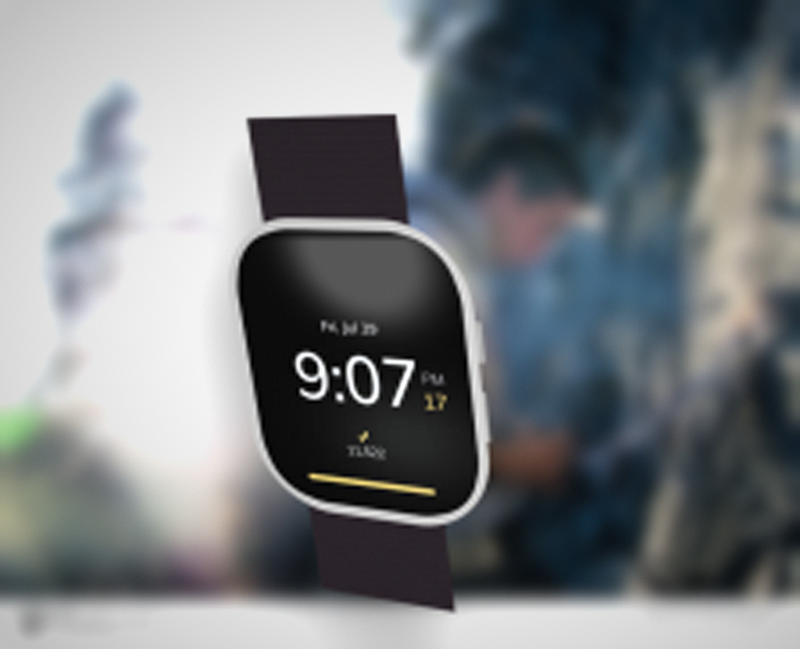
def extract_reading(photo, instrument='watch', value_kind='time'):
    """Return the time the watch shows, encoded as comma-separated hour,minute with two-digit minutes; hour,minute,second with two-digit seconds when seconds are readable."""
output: 9,07
